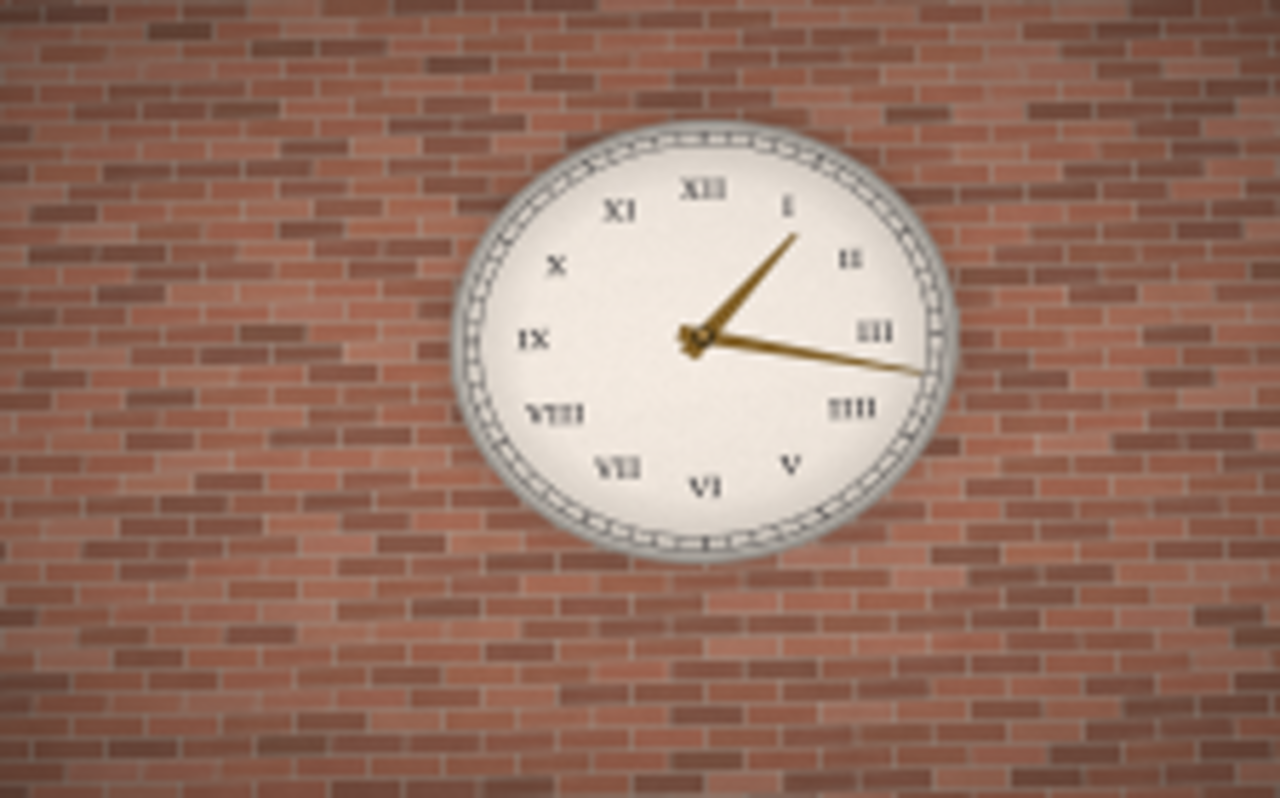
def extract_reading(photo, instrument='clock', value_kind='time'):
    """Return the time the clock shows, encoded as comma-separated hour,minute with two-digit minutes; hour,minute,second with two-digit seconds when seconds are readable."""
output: 1,17
